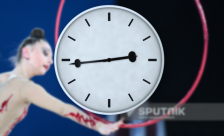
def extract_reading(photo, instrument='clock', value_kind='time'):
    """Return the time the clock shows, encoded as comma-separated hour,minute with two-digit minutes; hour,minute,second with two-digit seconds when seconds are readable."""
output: 2,44
